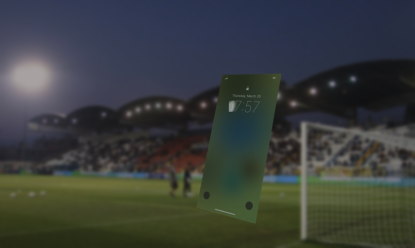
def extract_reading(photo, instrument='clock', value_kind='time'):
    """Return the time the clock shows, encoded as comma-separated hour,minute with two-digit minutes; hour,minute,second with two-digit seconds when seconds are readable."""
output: 17,57
